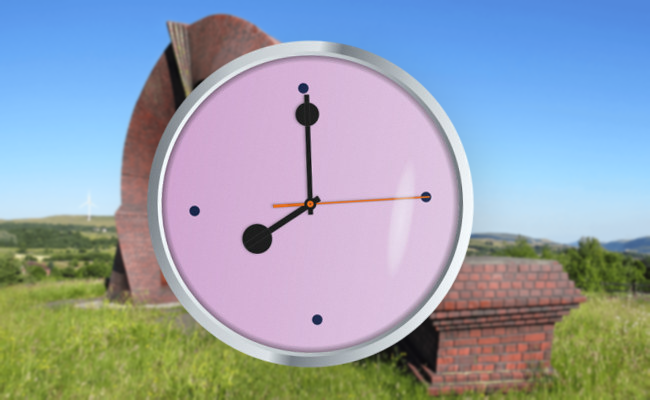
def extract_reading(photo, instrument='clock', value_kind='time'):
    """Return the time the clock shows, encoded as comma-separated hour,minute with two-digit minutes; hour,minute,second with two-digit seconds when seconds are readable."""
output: 8,00,15
